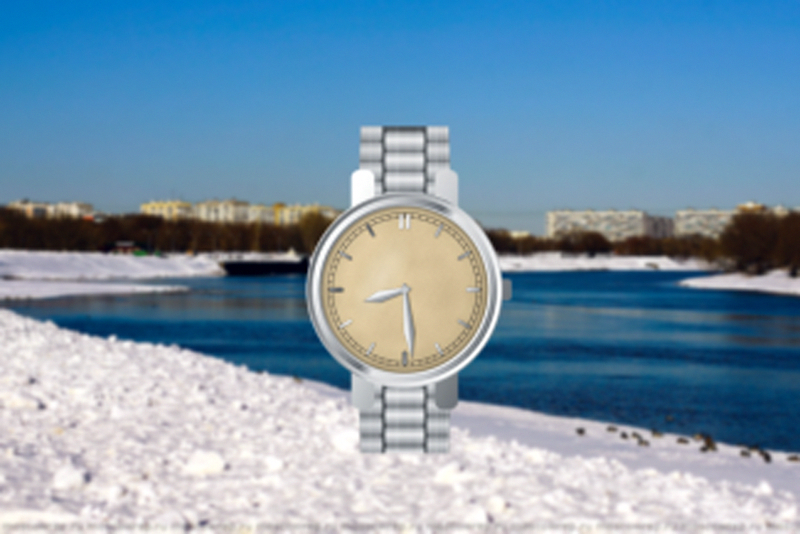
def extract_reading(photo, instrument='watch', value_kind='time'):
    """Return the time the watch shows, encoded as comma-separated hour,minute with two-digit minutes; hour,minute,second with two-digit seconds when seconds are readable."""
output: 8,29
